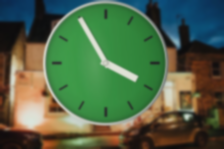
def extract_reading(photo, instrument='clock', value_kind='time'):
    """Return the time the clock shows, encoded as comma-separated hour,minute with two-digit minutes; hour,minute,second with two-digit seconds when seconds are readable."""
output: 3,55
